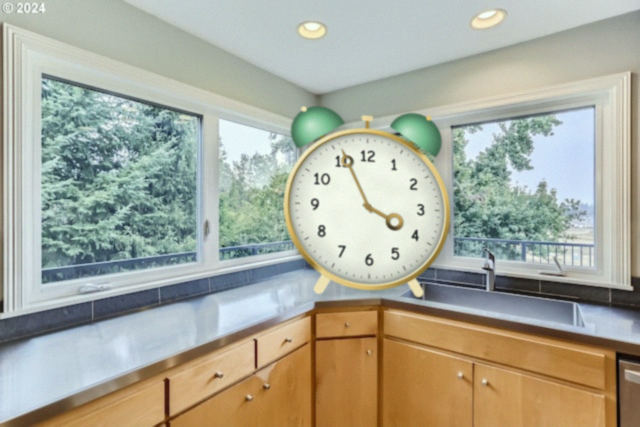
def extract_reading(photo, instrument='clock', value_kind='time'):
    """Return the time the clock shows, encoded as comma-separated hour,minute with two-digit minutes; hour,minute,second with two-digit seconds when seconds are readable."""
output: 3,56
